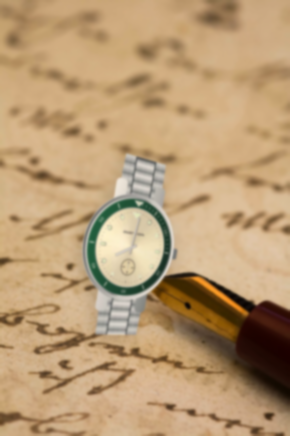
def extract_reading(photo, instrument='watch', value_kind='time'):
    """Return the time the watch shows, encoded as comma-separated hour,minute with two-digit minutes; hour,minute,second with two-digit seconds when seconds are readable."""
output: 8,01
